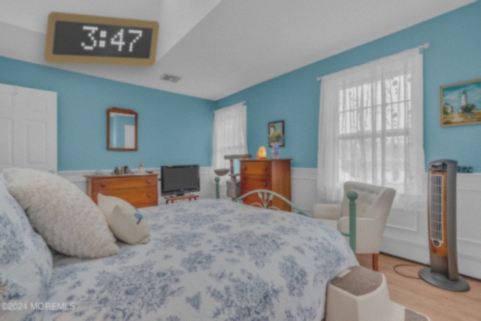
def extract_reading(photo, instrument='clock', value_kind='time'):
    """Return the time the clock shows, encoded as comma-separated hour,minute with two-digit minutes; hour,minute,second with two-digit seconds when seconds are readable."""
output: 3,47
